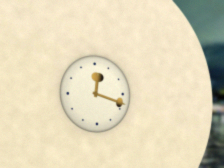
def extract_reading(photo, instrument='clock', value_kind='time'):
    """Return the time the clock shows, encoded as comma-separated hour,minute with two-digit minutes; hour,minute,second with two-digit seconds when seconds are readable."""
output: 12,18
